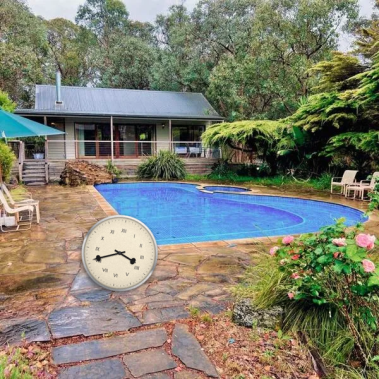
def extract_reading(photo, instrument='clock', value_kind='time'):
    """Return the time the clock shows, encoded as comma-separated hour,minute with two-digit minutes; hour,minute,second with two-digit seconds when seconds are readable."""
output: 3,41
